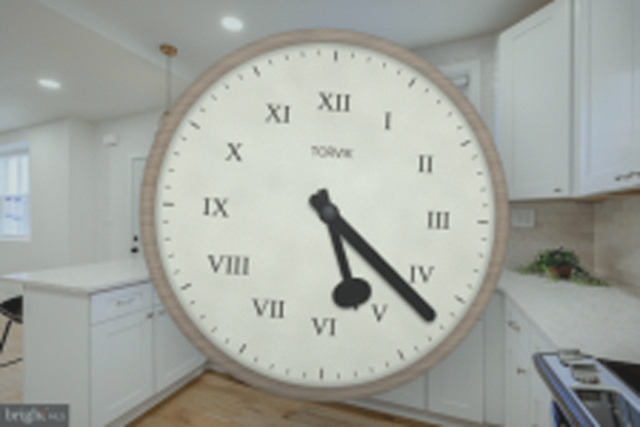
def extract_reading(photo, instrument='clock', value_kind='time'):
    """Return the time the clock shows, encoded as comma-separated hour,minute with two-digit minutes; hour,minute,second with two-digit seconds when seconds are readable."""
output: 5,22
